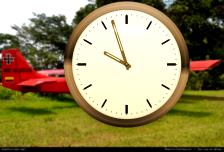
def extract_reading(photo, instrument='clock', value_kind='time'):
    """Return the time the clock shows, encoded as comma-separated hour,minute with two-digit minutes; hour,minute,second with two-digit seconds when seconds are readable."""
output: 9,57
